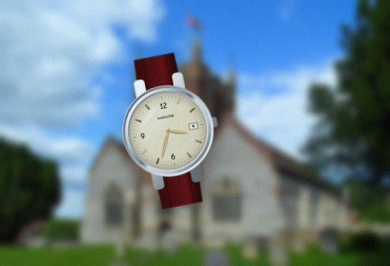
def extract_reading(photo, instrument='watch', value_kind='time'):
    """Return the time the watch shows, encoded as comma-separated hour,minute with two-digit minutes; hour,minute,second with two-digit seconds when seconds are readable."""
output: 3,34
